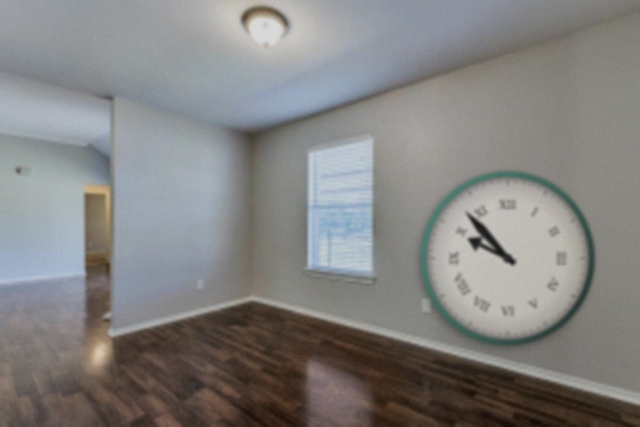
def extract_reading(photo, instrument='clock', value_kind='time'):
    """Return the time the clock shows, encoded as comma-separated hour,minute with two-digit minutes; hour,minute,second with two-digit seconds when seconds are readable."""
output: 9,53
